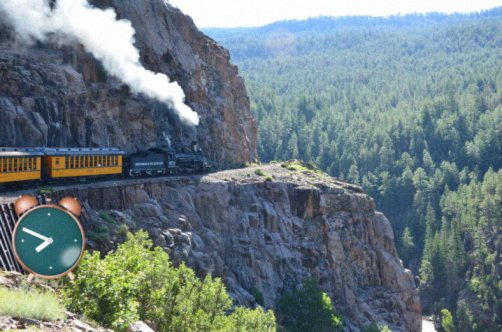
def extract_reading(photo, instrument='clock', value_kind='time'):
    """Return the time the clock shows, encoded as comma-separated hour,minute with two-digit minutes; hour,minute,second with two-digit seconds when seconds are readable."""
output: 7,49
